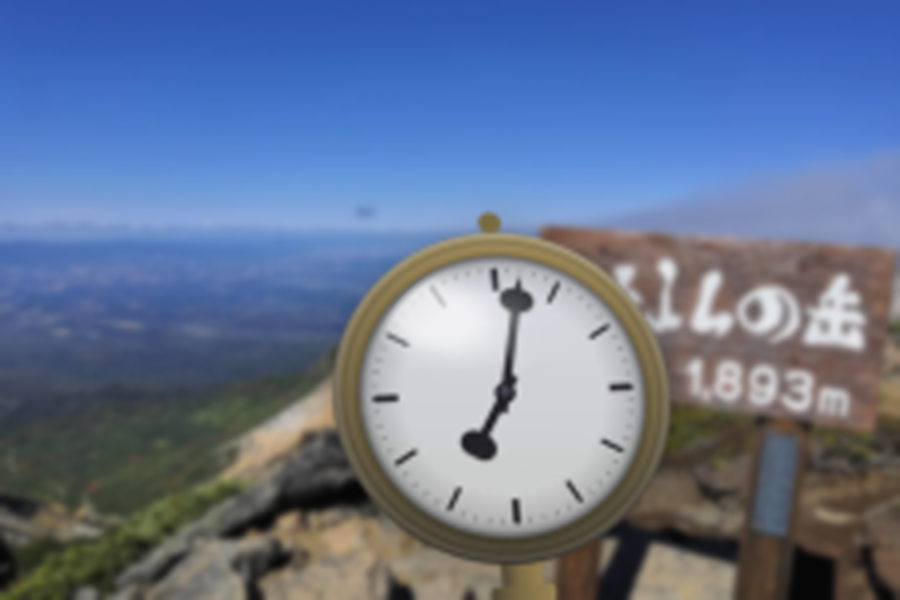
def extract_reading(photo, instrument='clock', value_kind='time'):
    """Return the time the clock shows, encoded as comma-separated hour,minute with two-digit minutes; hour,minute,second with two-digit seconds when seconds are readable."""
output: 7,02
